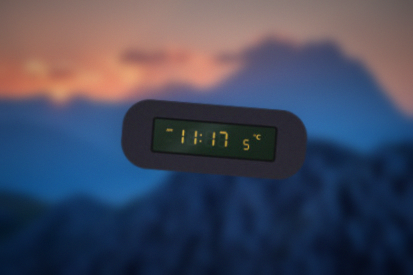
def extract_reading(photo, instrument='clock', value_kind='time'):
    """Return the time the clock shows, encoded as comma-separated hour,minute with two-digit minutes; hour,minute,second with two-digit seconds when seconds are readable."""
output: 11,17
